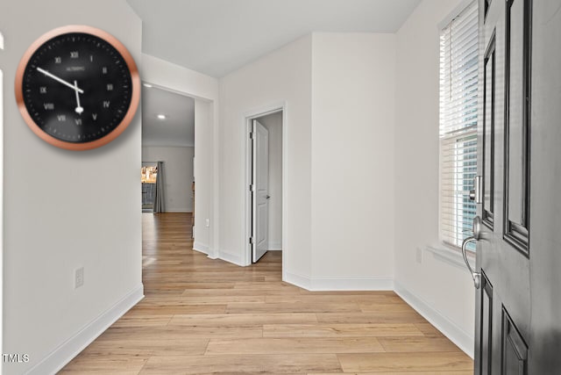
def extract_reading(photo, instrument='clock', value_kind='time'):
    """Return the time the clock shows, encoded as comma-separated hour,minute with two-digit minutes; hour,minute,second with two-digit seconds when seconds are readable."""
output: 5,50
